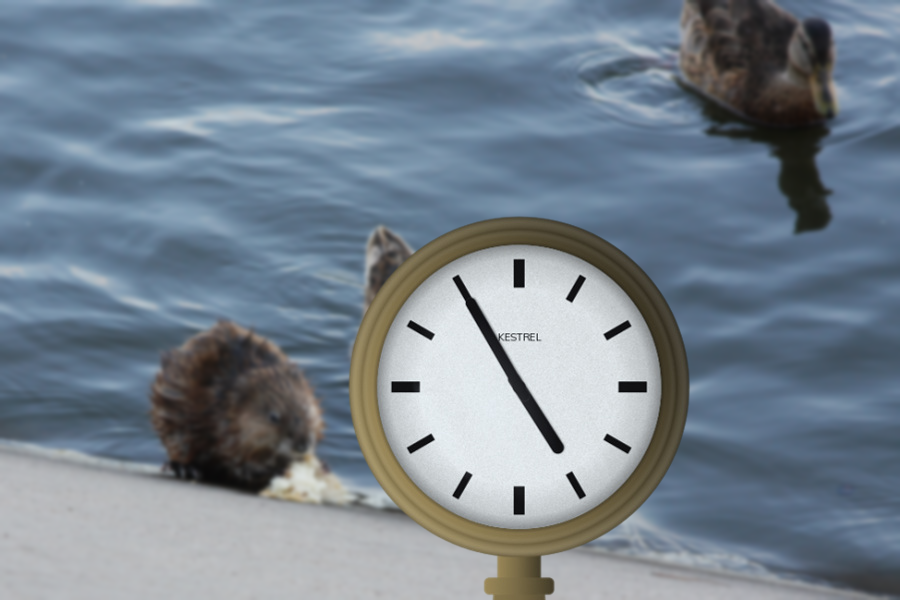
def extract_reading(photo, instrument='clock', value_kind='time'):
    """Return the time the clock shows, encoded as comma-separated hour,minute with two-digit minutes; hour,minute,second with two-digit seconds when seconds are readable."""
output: 4,55
